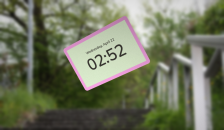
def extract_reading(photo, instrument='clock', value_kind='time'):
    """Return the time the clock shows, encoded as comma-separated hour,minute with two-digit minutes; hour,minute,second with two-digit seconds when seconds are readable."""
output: 2,52
